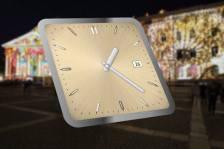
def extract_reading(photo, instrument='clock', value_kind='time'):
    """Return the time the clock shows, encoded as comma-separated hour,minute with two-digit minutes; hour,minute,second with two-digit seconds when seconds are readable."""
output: 1,23
